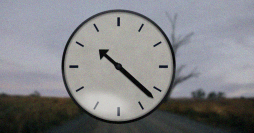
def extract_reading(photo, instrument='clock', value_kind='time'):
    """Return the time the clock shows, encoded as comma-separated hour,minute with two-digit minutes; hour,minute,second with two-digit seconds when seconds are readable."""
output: 10,22
